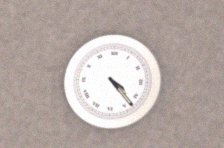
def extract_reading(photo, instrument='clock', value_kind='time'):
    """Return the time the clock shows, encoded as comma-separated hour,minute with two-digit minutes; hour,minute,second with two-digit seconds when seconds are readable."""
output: 4,23
